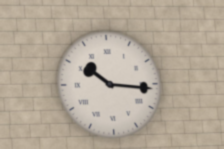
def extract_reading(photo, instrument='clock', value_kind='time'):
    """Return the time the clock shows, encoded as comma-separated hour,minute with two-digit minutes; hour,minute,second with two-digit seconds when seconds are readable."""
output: 10,16
